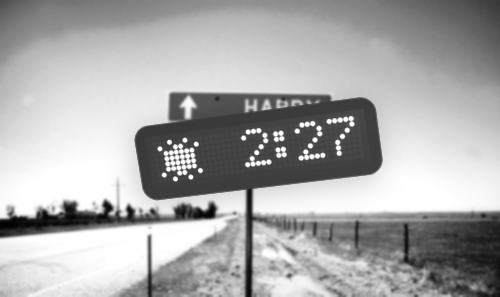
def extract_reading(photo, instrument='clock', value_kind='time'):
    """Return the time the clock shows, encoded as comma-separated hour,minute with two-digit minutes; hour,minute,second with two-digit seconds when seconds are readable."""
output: 2,27
